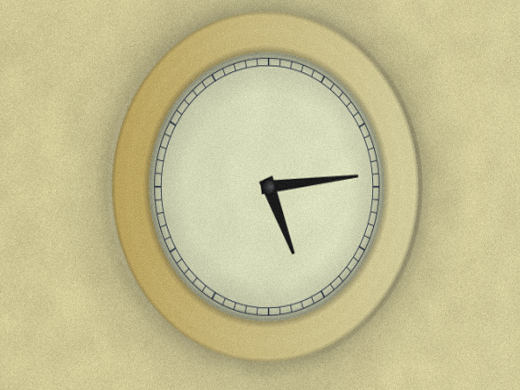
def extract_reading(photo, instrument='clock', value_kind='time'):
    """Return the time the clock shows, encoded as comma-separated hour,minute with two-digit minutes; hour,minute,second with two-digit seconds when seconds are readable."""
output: 5,14
